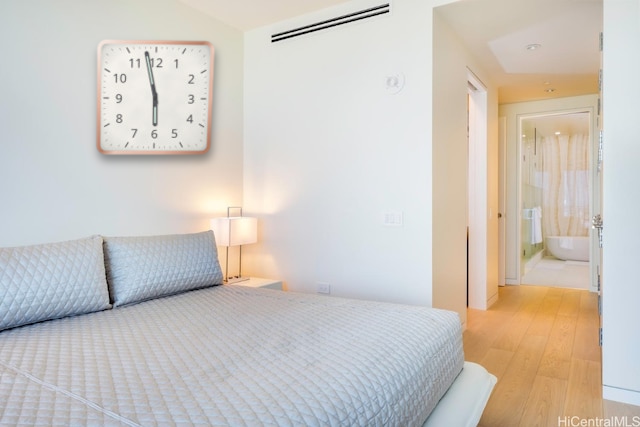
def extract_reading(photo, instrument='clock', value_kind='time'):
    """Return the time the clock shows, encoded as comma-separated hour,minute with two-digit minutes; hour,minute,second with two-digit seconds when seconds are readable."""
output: 5,58
